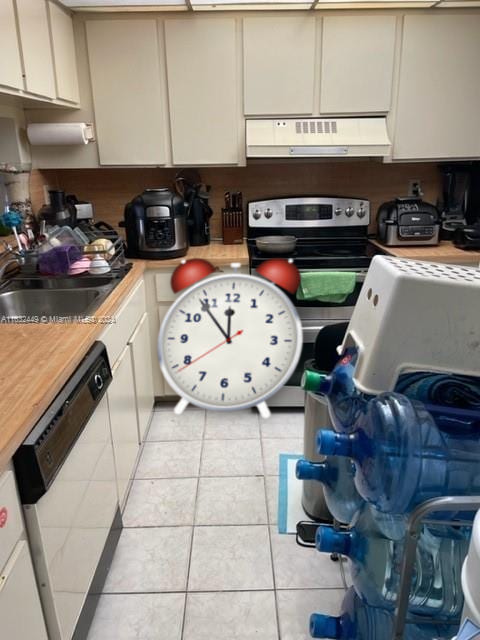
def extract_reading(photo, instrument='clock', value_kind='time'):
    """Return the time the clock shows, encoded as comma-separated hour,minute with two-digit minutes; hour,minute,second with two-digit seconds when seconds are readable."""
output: 11,53,39
